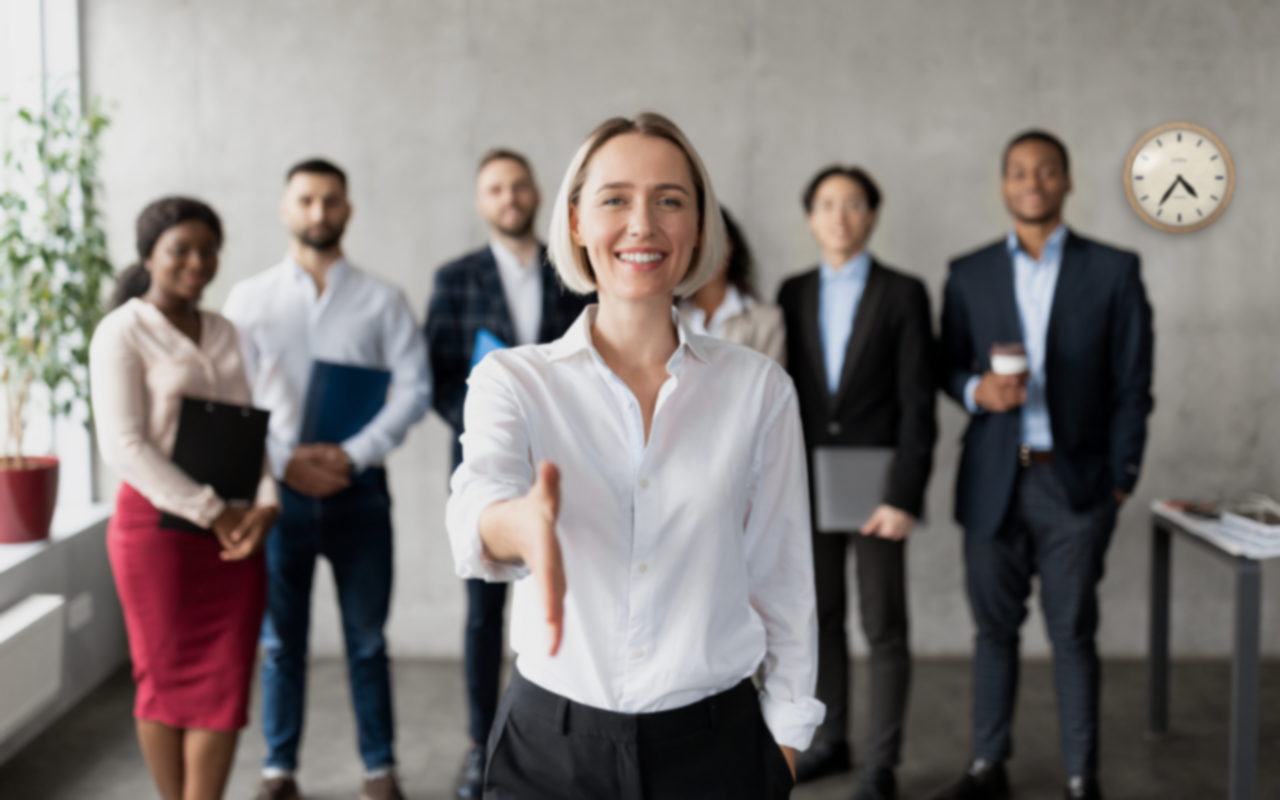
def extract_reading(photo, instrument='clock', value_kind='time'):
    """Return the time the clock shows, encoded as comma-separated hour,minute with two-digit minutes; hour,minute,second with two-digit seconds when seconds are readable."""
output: 4,36
